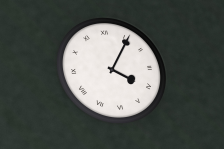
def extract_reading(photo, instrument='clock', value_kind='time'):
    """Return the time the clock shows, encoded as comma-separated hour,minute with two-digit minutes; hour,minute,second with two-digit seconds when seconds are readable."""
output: 4,06
